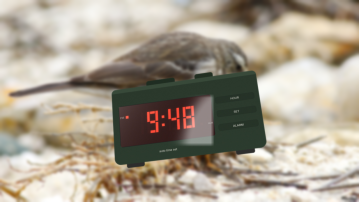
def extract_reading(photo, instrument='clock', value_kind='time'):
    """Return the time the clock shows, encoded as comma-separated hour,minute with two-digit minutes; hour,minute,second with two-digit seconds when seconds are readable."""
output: 9,48
